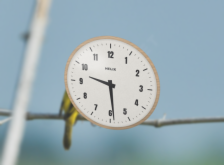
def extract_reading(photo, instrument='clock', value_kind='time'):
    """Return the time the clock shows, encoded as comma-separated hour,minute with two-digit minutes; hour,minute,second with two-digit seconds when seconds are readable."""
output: 9,29
